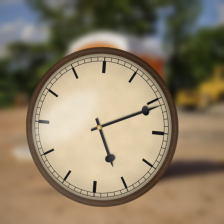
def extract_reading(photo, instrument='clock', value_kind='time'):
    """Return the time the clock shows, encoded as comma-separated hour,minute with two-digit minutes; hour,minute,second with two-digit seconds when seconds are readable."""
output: 5,11
